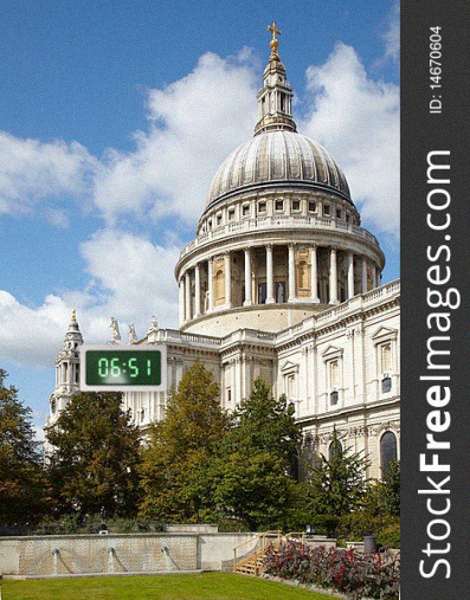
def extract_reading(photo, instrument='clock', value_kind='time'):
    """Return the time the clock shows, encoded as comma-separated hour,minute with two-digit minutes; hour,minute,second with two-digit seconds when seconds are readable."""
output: 6,51
